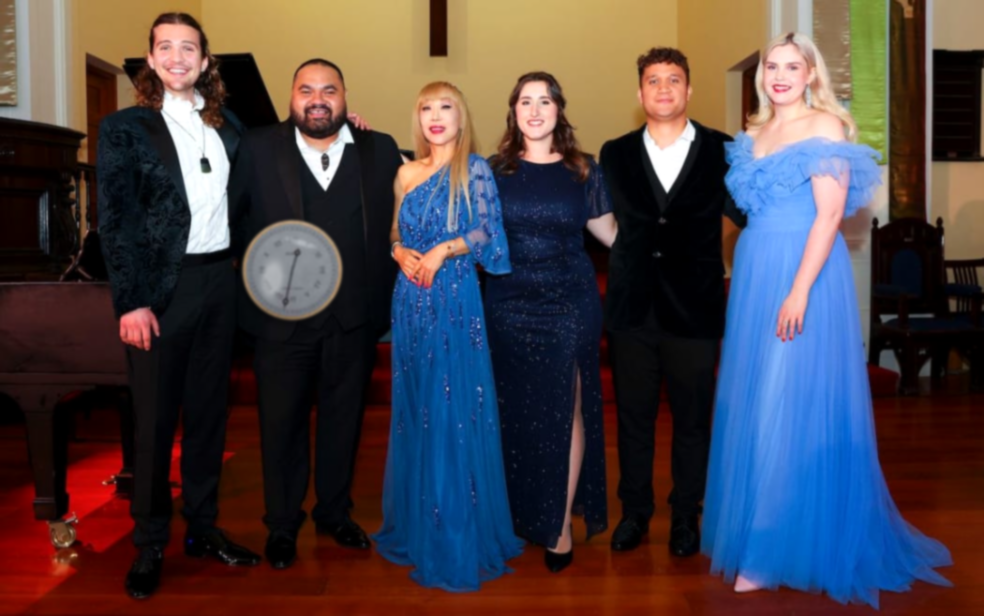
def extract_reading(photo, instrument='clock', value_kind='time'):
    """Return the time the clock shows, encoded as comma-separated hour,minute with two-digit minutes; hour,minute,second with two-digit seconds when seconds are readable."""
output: 12,32
